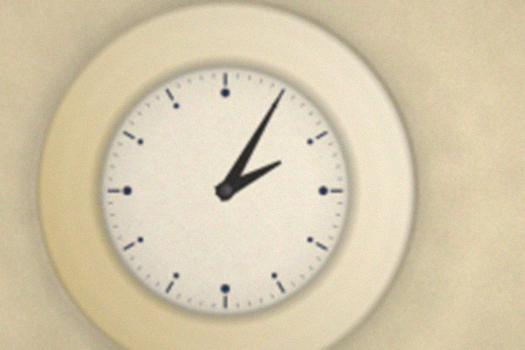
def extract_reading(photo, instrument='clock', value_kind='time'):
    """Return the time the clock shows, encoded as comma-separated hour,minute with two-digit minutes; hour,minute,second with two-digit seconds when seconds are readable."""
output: 2,05
